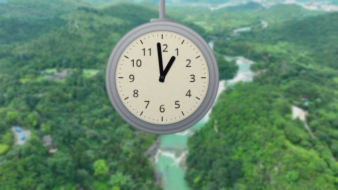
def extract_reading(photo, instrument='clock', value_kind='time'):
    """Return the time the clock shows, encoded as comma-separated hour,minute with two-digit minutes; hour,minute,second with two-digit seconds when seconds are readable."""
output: 12,59
